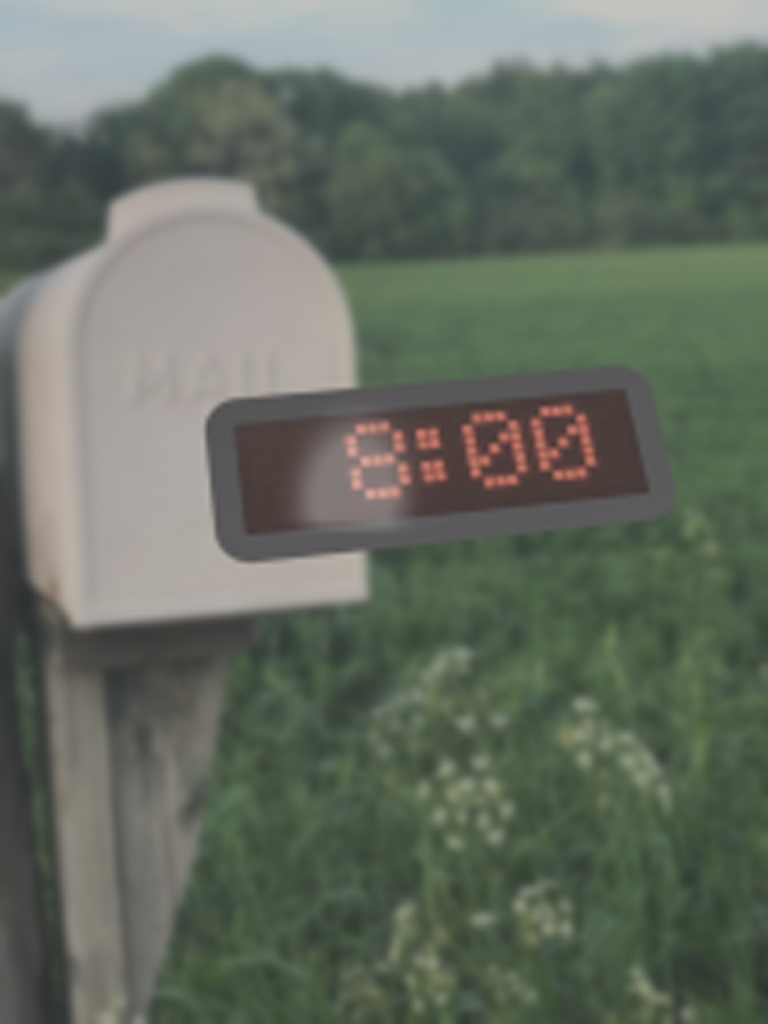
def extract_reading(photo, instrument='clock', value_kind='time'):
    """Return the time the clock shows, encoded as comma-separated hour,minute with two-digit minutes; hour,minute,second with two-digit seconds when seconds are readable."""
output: 8,00
